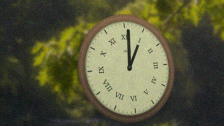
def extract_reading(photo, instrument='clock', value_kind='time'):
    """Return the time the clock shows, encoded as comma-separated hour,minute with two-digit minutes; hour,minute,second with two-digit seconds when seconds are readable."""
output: 1,01
